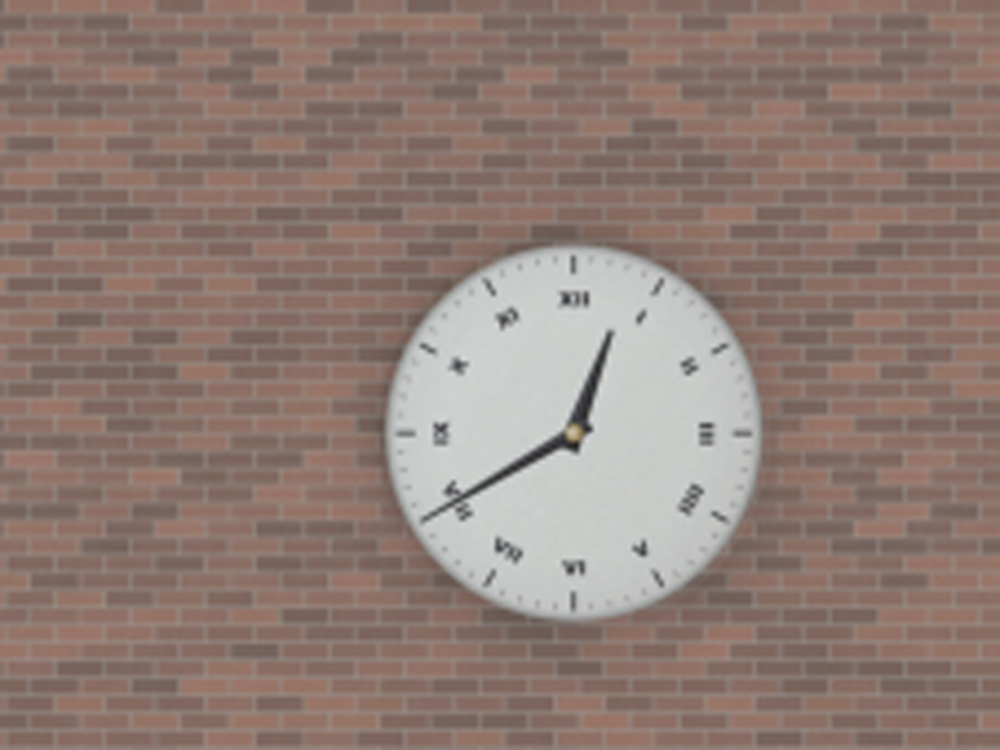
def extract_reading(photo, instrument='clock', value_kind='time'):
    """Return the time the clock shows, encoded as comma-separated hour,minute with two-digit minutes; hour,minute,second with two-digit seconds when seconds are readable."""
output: 12,40
